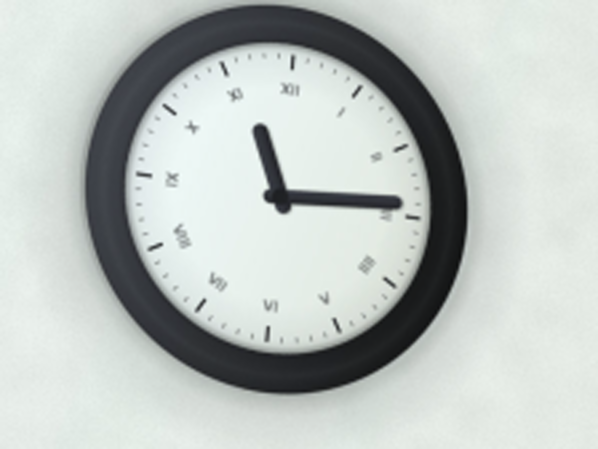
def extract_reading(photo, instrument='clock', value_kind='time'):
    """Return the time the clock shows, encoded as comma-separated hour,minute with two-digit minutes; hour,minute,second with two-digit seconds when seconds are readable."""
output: 11,14
